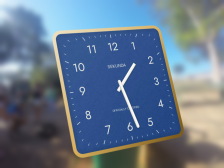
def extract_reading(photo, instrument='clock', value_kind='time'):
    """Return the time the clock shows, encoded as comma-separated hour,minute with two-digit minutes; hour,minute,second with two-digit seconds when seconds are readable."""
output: 1,28
